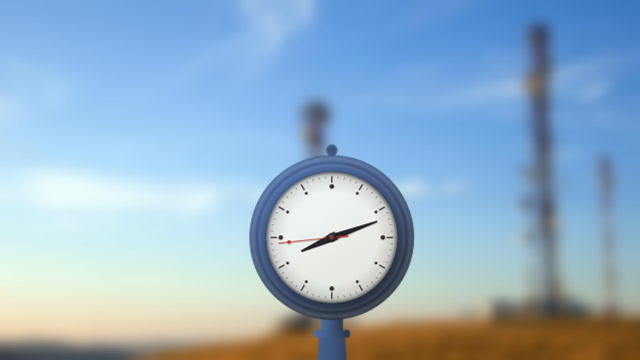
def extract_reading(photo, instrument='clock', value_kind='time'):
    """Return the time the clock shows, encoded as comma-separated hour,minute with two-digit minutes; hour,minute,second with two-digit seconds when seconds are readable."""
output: 8,11,44
